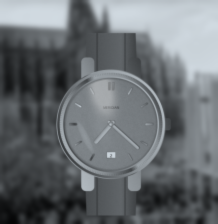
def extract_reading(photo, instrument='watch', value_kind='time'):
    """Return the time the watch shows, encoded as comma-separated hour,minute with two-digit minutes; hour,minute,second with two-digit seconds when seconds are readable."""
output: 7,22
